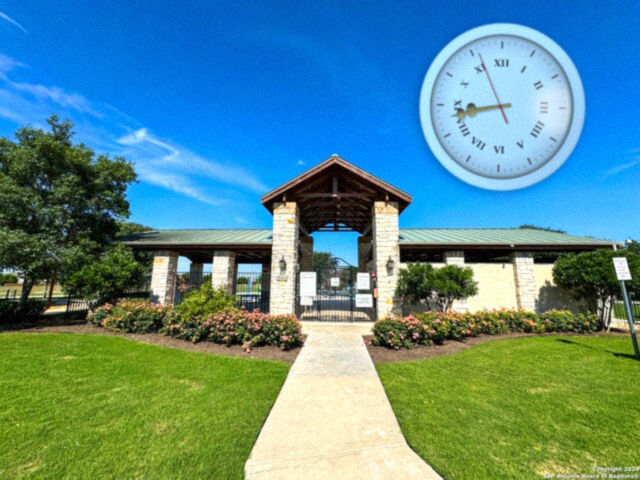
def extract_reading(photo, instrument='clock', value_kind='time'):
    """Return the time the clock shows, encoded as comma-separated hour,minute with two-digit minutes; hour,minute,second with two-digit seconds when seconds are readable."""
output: 8,42,56
